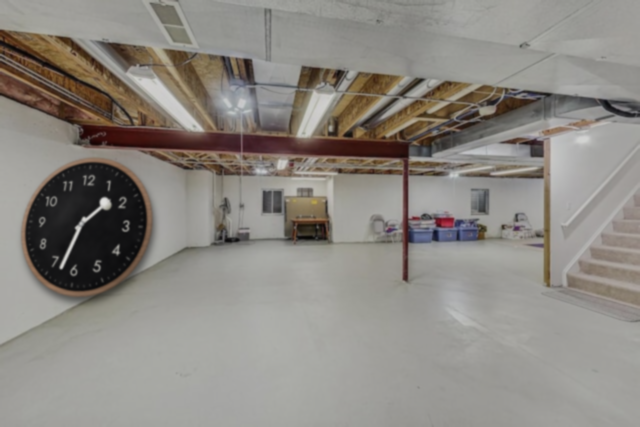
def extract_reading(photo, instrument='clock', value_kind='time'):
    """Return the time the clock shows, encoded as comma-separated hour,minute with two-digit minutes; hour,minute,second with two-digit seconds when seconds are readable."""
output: 1,33
